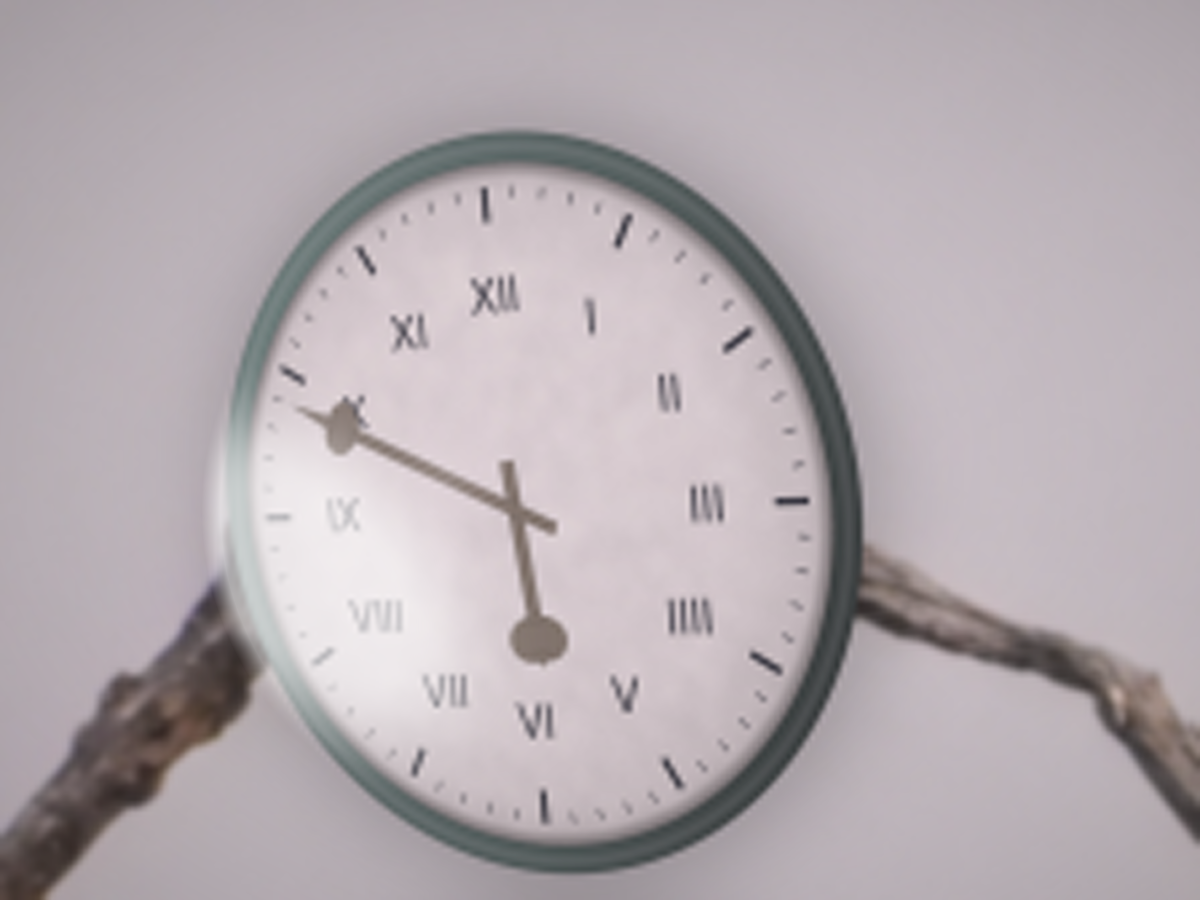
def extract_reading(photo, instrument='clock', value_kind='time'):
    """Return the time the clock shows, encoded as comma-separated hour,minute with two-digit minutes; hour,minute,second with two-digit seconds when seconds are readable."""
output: 5,49
